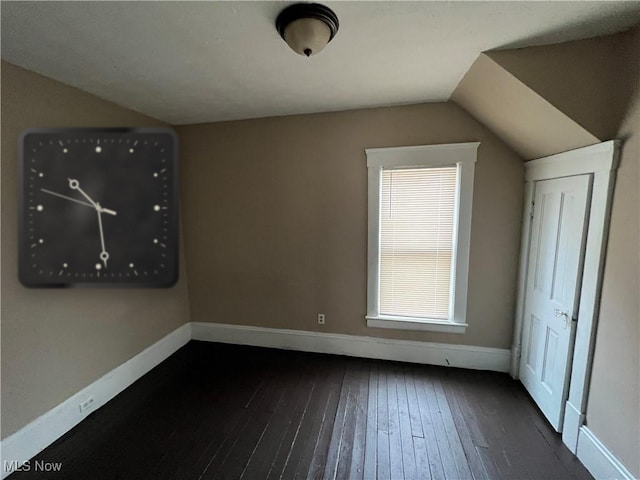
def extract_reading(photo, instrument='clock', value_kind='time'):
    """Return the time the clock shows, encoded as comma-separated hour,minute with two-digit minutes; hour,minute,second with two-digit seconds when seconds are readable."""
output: 10,28,48
